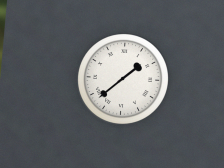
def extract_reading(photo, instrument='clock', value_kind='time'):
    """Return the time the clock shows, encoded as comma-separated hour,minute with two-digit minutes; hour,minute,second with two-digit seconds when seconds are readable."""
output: 1,38
